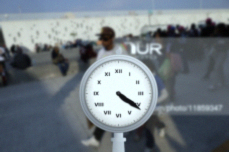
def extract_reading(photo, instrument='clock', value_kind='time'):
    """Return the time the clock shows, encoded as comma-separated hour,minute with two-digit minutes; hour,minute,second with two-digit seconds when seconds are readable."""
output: 4,21
